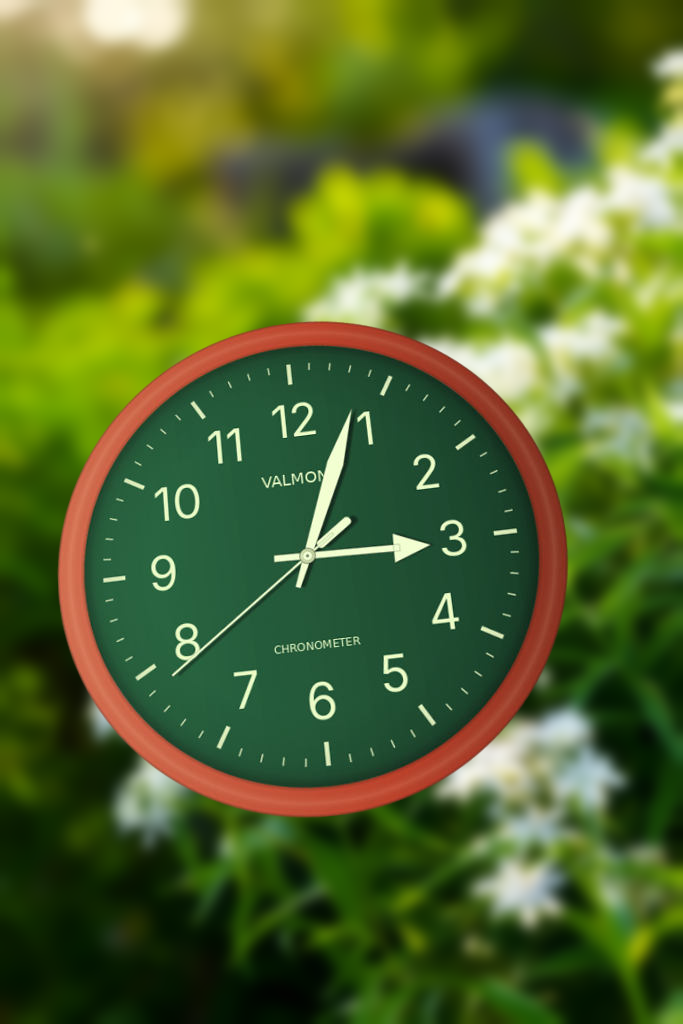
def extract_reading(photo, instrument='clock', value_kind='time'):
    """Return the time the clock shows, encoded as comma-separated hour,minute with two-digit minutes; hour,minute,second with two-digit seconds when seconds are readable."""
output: 3,03,39
